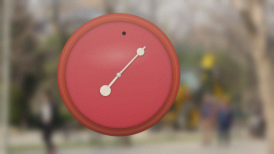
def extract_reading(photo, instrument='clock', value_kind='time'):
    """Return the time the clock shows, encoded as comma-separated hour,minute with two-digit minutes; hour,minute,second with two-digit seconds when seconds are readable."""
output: 7,06
